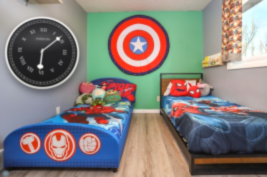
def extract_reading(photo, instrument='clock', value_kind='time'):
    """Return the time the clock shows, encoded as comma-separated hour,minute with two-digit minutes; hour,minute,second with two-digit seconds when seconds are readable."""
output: 6,08
